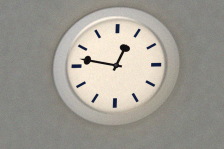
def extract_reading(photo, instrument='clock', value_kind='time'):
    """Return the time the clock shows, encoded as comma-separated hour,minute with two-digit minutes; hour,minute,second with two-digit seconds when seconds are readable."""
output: 12,47
